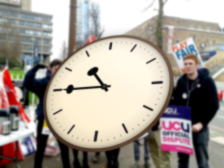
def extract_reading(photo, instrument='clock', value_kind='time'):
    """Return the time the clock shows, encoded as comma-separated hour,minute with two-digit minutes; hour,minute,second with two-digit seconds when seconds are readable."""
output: 10,45
